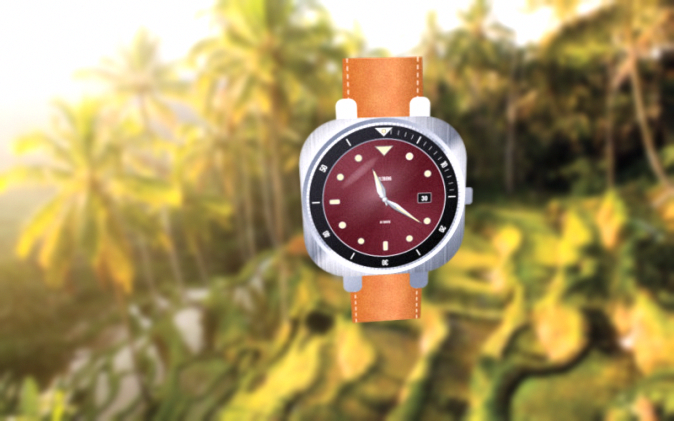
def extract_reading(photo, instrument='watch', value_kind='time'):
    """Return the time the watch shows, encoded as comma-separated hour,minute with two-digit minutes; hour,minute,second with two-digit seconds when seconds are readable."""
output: 11,21
